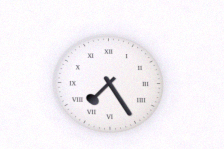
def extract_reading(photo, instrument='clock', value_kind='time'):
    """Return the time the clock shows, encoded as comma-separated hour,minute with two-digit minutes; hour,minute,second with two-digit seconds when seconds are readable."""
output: 7,25
